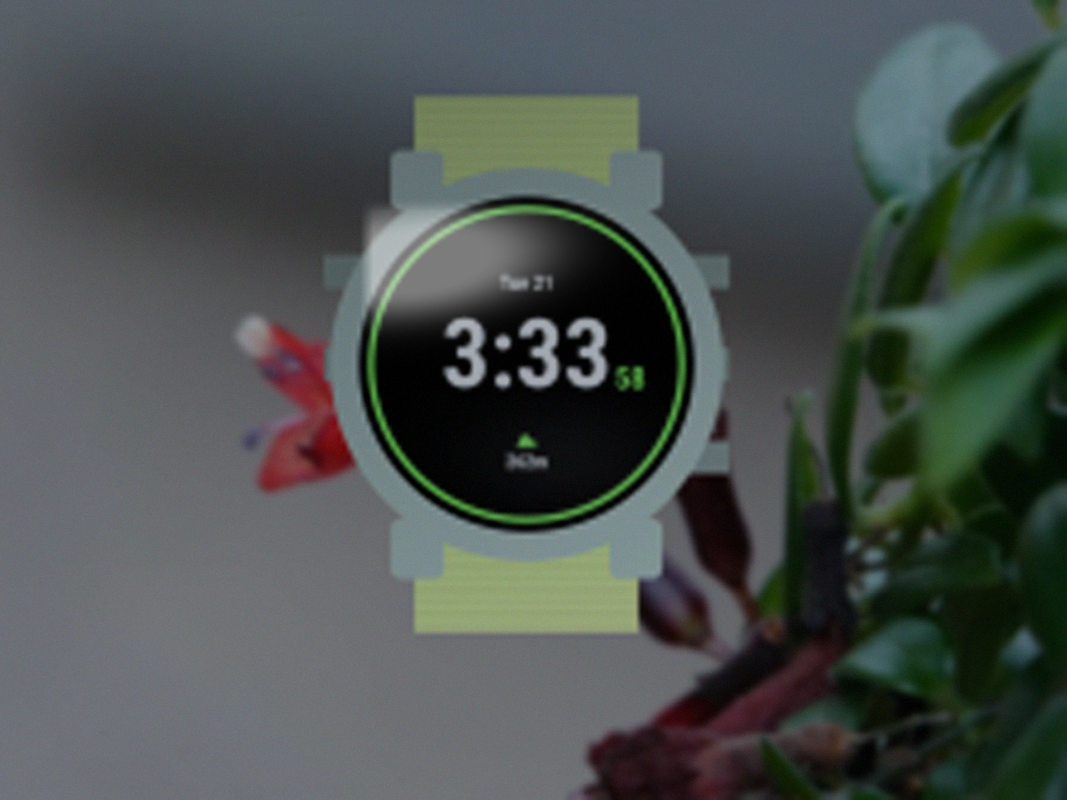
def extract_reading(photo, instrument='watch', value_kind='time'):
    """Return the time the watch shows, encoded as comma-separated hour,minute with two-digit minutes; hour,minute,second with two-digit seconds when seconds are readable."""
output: 3,33
